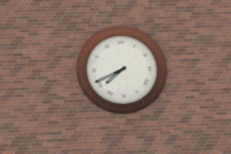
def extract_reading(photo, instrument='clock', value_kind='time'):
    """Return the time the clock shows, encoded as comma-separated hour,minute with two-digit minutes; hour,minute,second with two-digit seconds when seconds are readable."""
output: 7,41
